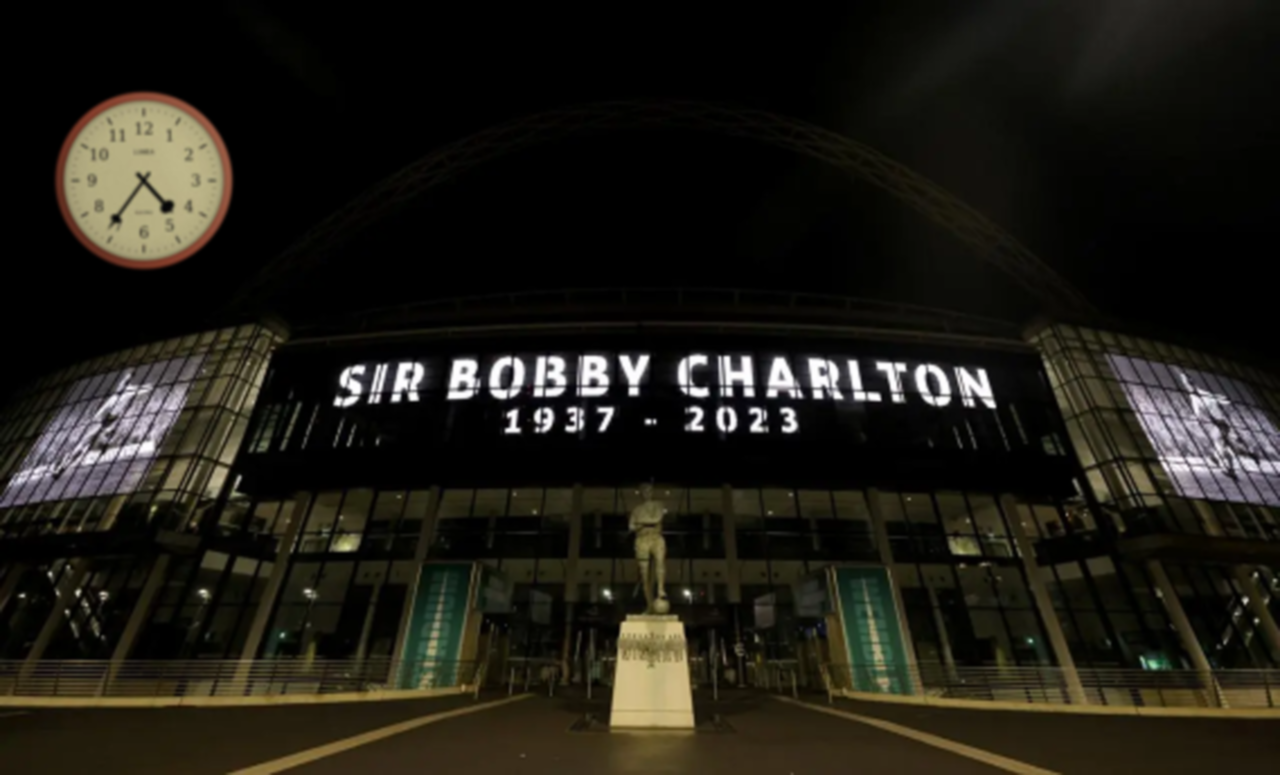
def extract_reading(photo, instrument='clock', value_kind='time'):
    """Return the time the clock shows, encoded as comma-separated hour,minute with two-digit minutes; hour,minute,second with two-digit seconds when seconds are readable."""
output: 4,36
